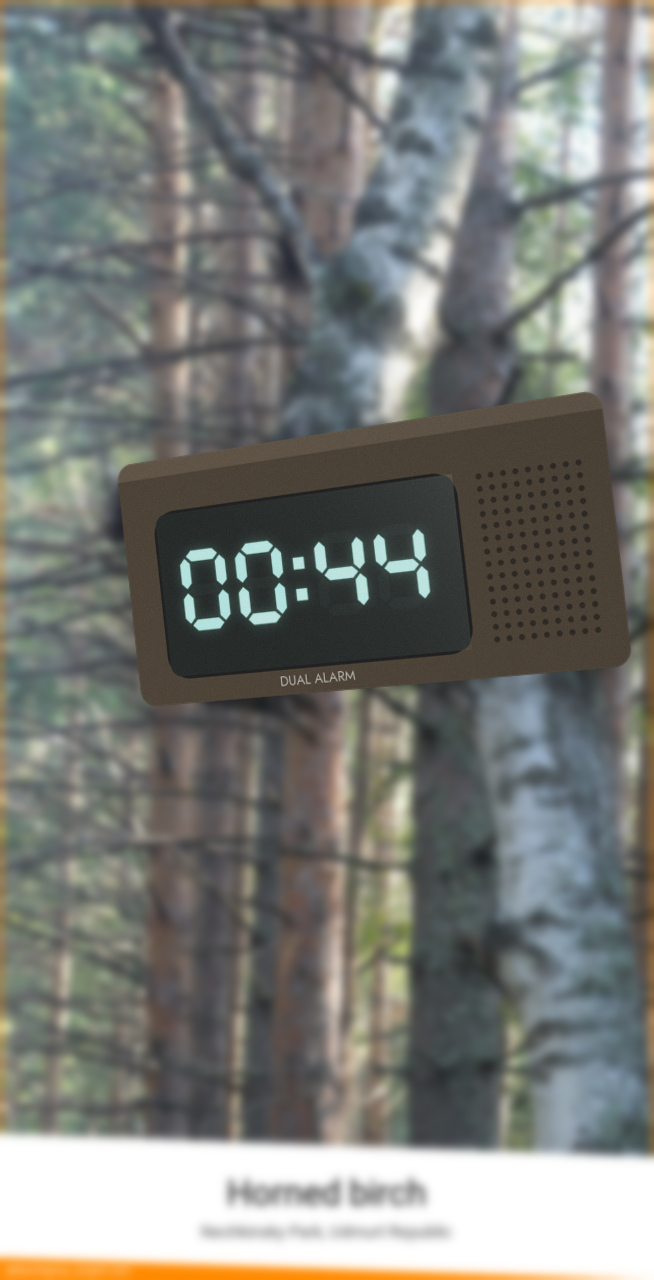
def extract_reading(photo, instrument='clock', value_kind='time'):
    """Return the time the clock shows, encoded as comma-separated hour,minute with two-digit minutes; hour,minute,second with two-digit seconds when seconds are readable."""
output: 0,44
